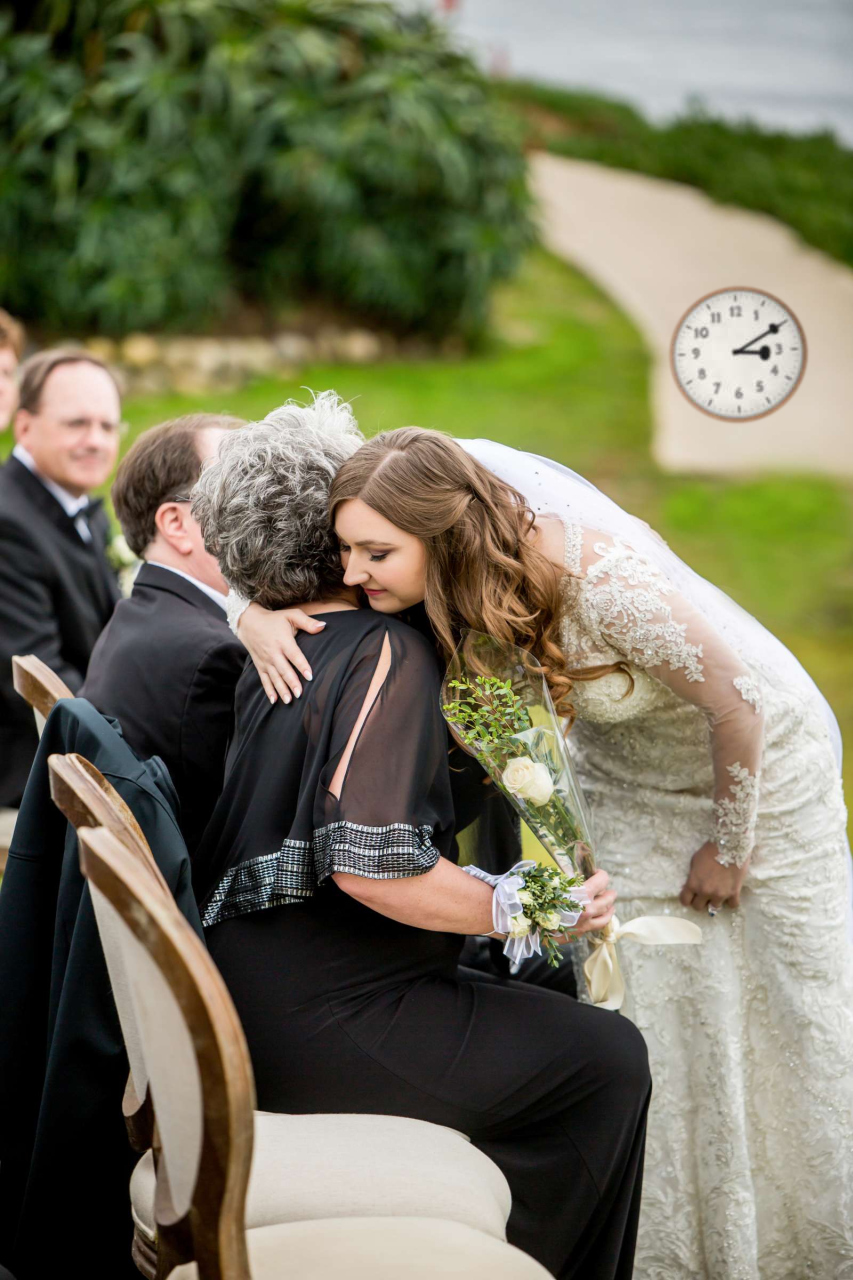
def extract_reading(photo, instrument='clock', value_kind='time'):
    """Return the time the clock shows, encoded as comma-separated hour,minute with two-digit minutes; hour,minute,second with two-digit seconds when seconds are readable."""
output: 3,10
